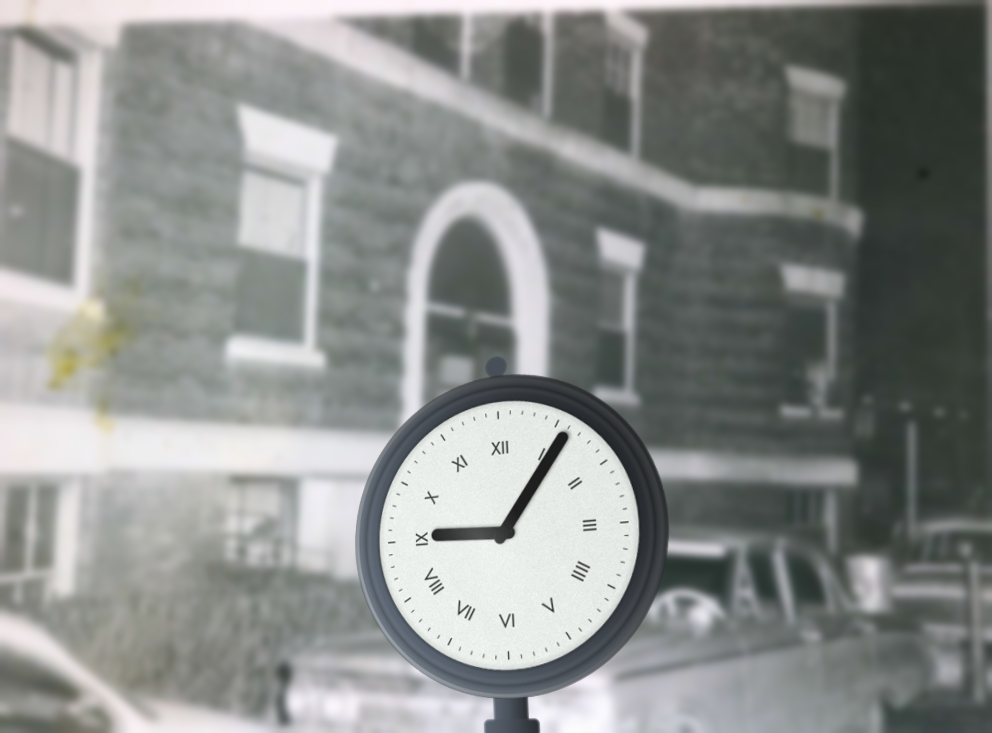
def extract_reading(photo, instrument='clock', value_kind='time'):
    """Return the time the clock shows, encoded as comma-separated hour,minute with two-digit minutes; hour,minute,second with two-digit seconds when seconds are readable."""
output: 9,06
